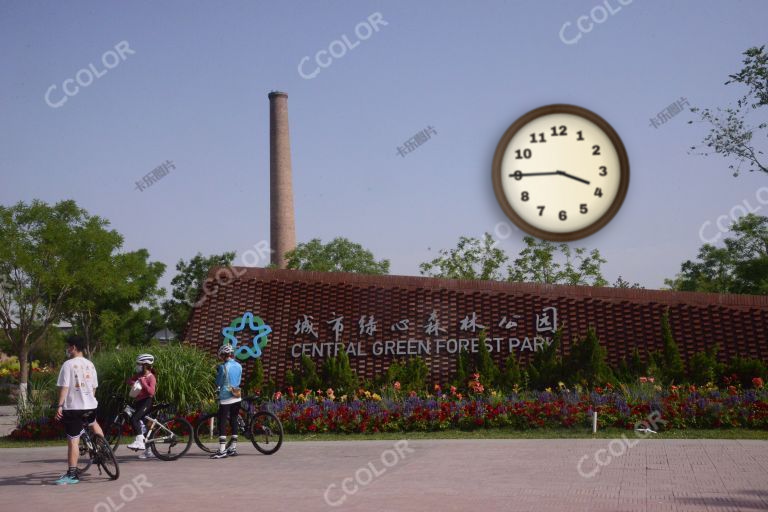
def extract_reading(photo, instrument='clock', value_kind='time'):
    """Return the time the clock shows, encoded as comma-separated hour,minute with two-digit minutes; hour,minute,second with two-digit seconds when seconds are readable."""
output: 3,45
